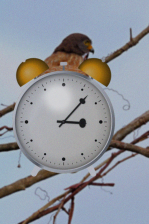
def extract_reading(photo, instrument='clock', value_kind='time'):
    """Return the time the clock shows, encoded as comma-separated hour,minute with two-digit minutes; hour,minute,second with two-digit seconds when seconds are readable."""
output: 3,07
